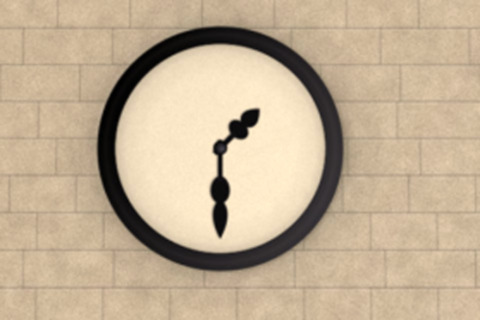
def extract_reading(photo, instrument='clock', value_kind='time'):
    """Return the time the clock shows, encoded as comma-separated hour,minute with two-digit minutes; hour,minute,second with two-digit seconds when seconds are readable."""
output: 1,30
